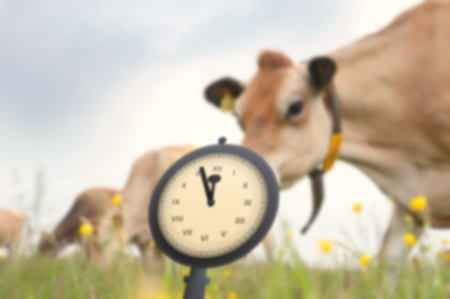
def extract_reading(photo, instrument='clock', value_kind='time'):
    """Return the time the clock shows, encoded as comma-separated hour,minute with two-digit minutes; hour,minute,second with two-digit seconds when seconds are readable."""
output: 11,56
